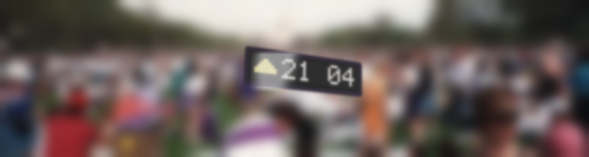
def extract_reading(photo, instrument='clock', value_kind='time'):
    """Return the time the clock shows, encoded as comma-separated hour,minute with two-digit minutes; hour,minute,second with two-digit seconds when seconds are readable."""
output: 21,04
